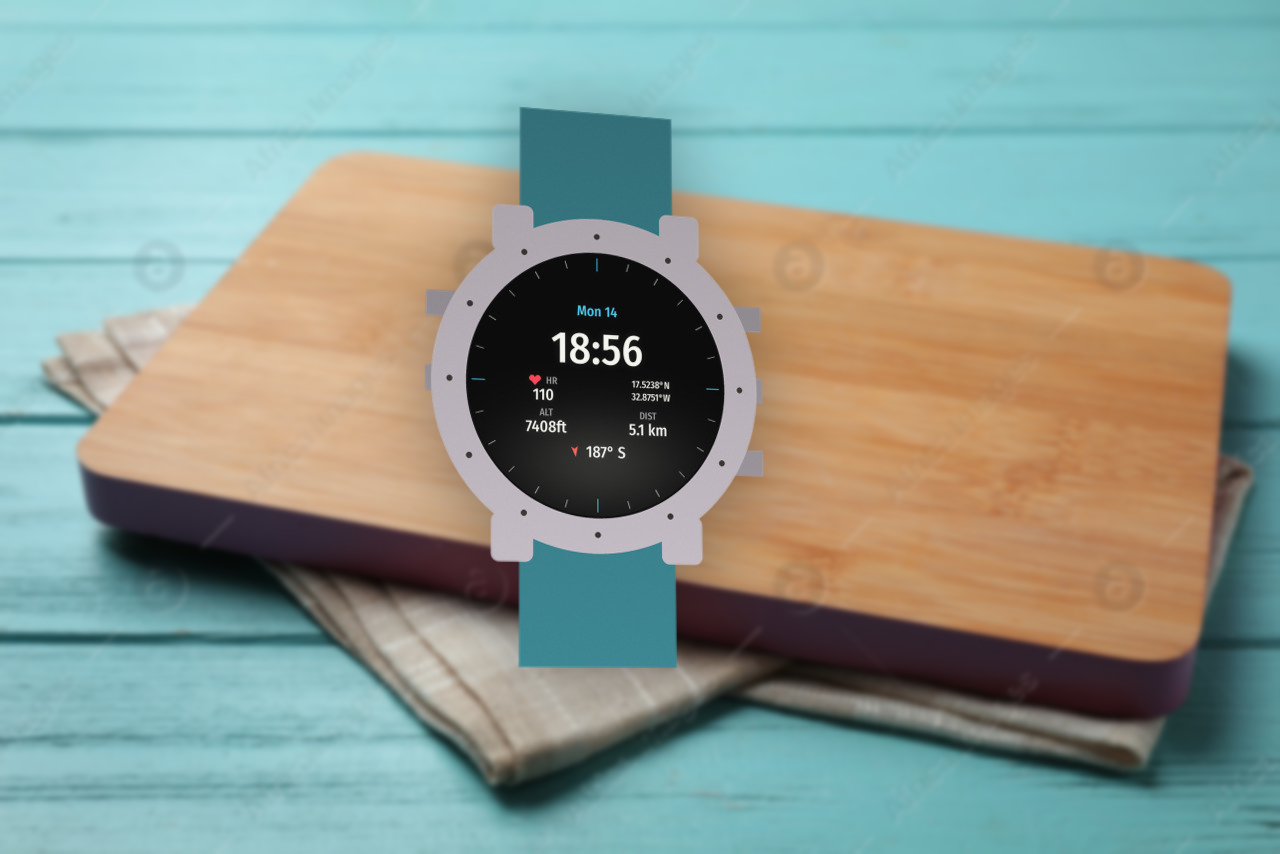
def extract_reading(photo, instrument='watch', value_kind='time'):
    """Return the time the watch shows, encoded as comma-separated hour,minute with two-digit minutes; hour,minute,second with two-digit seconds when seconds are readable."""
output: 18,56
